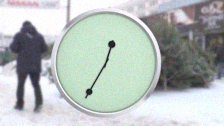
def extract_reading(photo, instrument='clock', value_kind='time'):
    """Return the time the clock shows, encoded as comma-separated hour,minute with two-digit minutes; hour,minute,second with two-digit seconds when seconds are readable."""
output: 12,35
